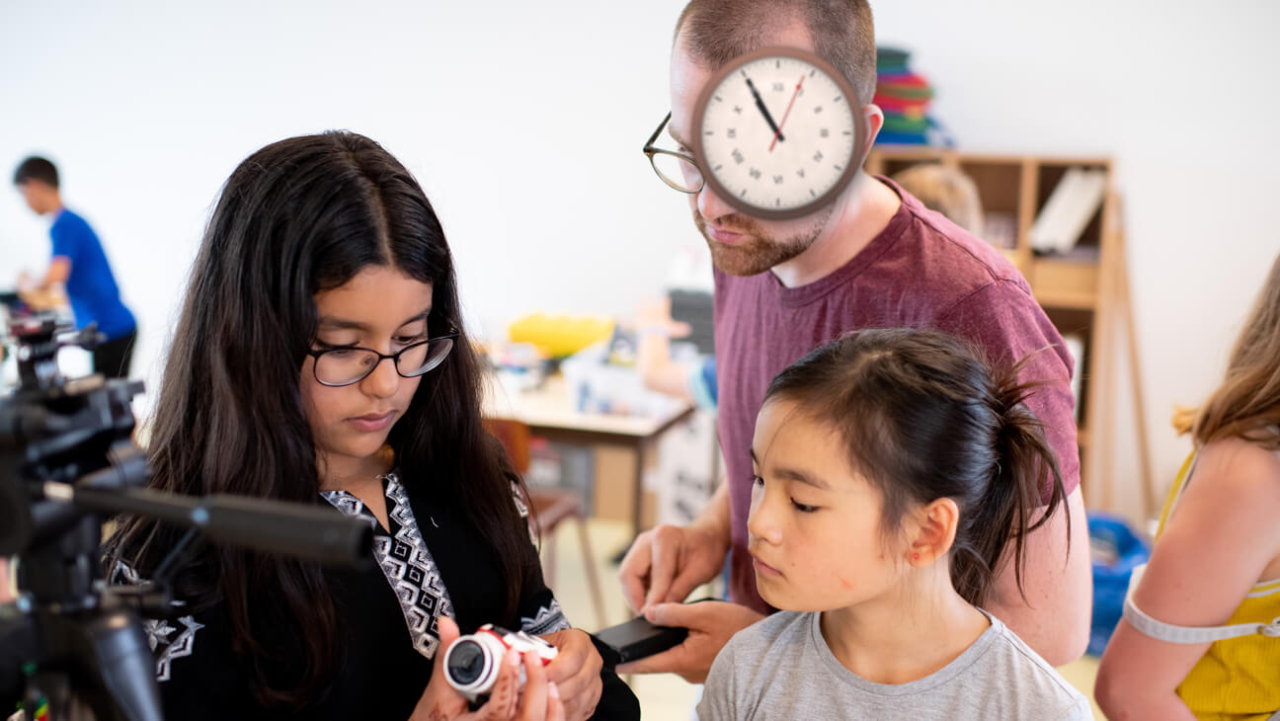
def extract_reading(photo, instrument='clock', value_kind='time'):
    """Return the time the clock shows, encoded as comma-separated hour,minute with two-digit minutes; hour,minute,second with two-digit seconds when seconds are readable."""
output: 10,55,04
